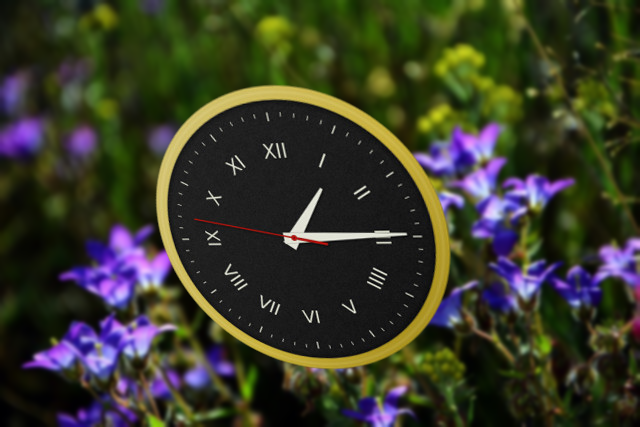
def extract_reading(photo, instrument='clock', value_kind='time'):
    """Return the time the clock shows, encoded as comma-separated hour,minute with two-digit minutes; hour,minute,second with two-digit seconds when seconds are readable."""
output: 1,14,47
